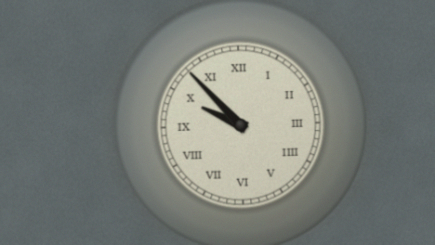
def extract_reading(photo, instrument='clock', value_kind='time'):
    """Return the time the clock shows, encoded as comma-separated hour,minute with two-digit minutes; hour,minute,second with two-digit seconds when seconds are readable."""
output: 9,53
